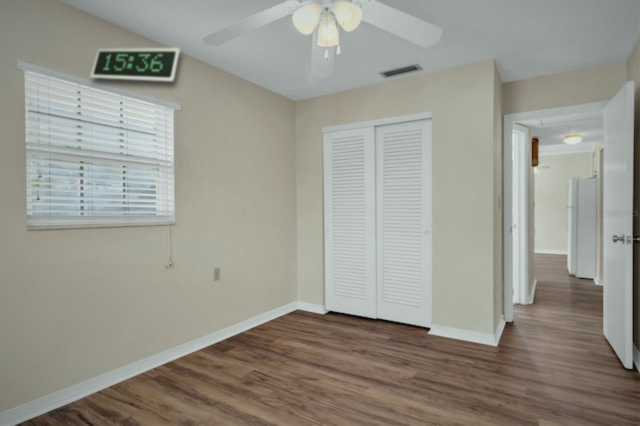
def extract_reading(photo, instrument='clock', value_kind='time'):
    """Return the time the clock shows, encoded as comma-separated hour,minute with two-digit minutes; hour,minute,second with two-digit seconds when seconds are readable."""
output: 15,36
